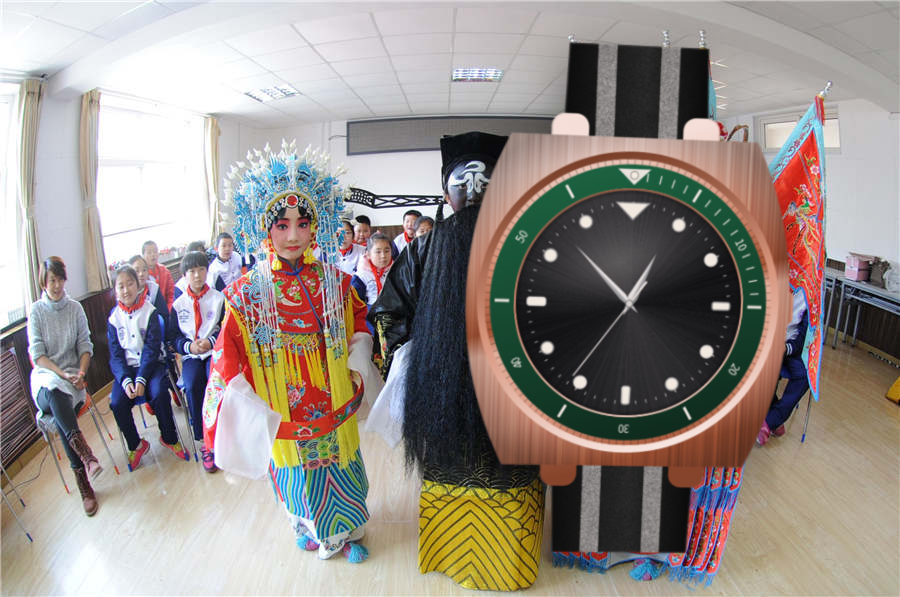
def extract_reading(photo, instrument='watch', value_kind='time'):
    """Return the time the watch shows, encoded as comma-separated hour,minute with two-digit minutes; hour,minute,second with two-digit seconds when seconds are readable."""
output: 12,52,36
